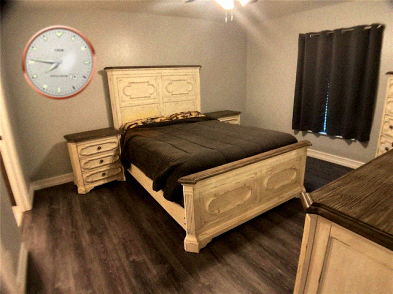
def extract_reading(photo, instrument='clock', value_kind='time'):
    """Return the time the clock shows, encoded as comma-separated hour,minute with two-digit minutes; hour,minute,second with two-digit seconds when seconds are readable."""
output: 7,46
